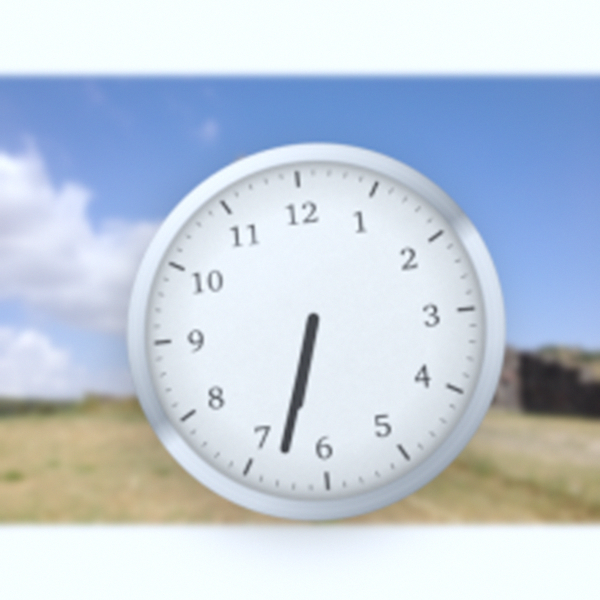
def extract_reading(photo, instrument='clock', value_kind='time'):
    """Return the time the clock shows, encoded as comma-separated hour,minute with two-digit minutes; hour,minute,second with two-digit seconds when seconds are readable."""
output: 6,33
